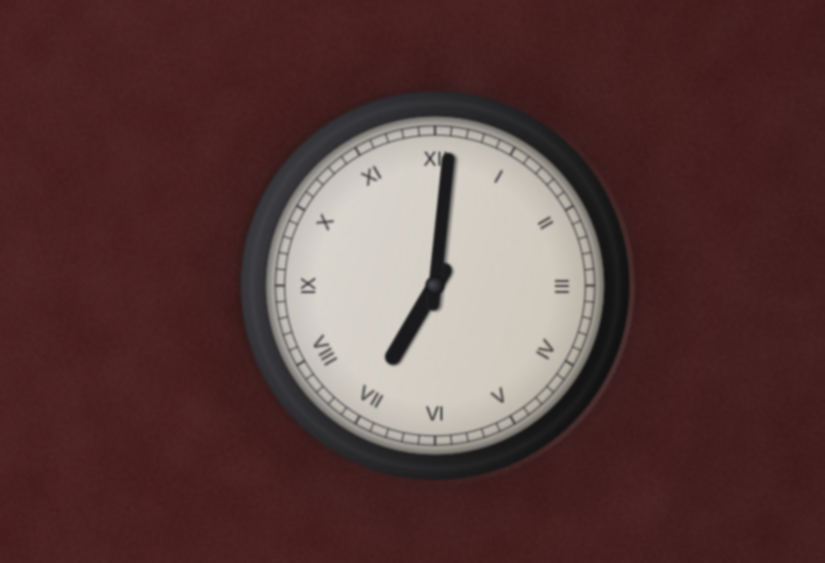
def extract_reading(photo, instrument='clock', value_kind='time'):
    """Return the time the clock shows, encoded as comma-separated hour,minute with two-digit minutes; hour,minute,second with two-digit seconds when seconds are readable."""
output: 7,01
